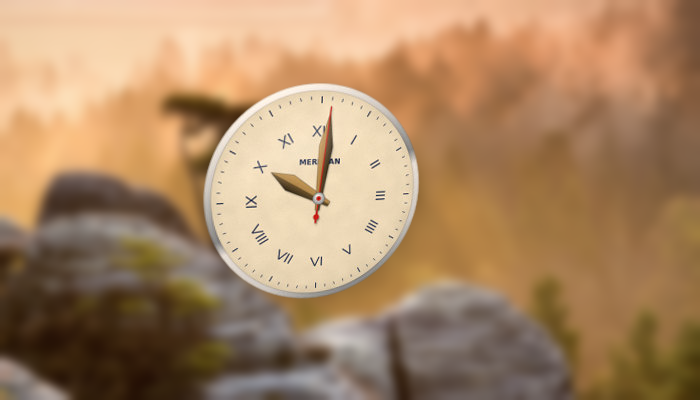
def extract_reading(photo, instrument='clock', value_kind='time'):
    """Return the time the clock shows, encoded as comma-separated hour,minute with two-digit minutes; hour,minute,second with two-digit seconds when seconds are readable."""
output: 10,01,01
